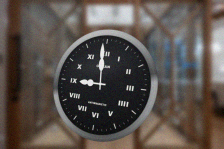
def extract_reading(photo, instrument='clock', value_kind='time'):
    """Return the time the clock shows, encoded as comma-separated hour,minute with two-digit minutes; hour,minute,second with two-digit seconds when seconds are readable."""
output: 8,59
